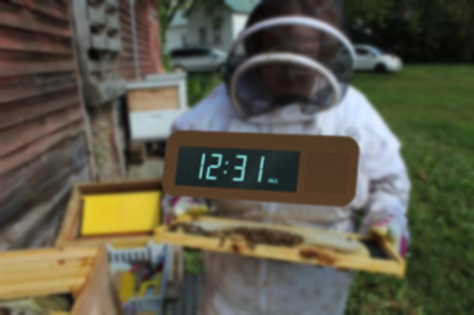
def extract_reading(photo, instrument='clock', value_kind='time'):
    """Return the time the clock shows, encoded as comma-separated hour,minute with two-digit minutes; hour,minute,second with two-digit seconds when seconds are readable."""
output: 12,31
